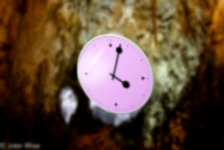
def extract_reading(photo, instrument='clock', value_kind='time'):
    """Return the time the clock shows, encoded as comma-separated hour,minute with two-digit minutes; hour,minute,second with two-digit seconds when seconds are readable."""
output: 4,03
